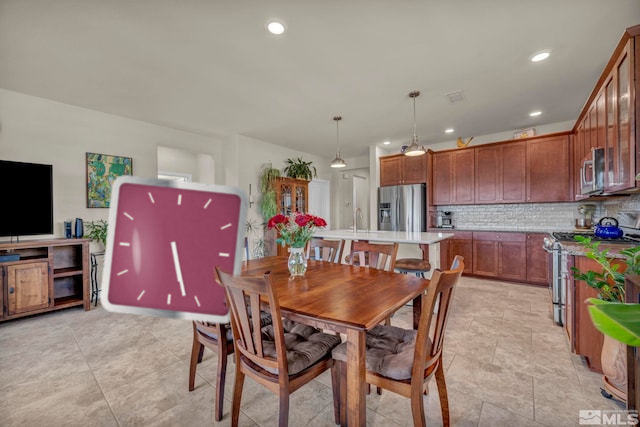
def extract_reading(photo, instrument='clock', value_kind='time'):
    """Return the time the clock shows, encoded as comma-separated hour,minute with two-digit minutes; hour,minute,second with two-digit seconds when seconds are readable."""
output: 5,27
